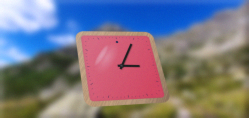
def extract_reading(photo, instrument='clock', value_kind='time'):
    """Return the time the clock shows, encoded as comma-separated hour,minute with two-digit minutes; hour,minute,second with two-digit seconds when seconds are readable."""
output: 3,05
